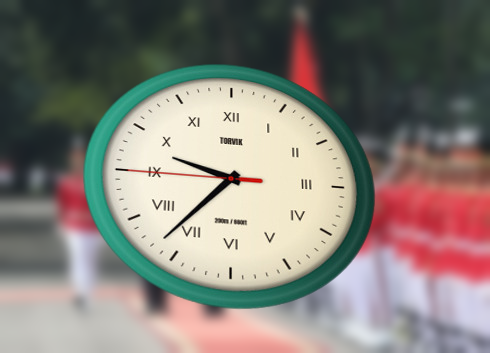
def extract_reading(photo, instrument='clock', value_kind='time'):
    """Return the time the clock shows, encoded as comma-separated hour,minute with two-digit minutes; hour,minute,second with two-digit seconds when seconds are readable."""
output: 9,36,45
